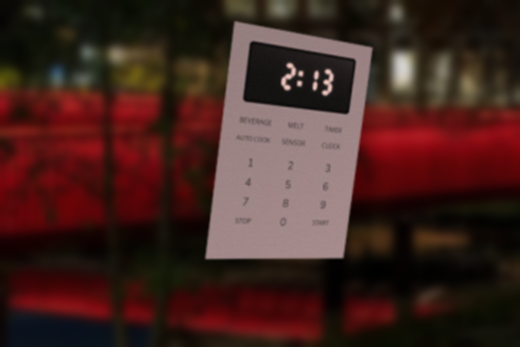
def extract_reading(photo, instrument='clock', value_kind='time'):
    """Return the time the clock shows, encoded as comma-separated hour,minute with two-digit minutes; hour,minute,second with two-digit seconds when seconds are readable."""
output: 2,13
